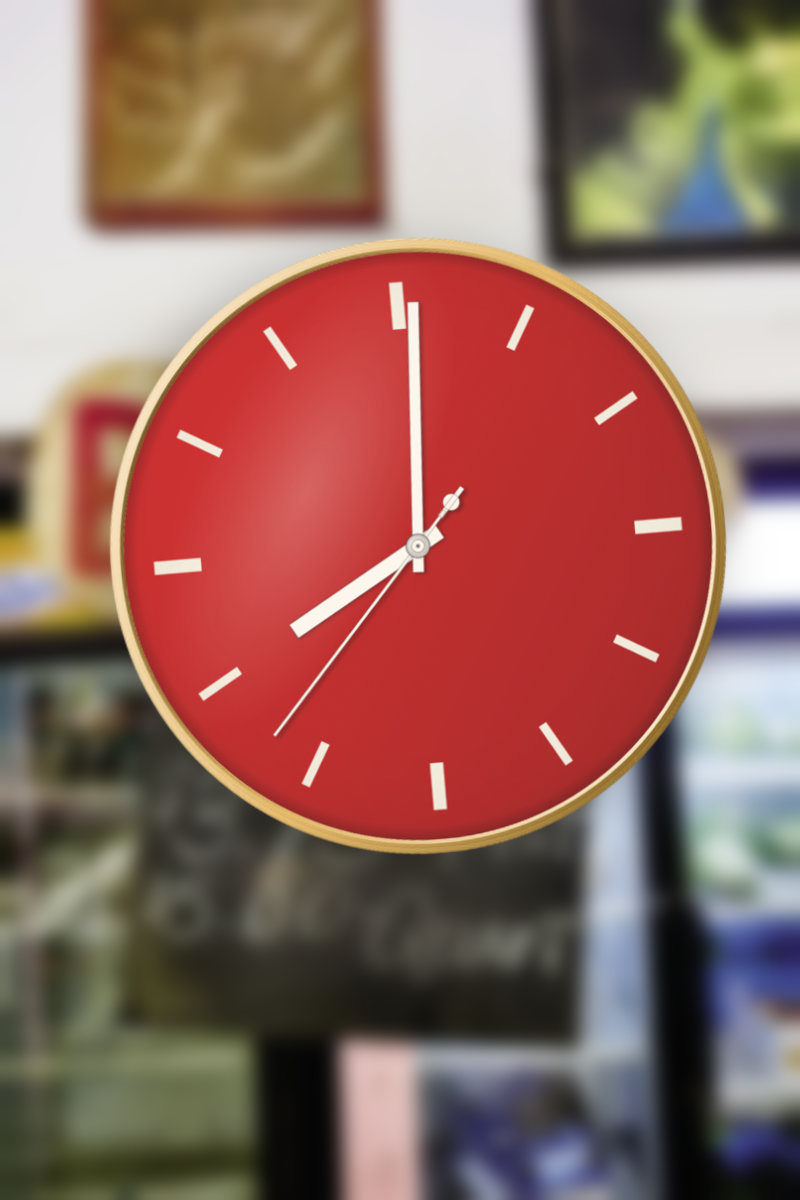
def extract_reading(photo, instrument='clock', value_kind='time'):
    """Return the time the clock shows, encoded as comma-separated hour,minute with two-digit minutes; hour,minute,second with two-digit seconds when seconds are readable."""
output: 8,00,37
